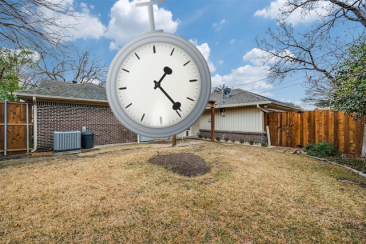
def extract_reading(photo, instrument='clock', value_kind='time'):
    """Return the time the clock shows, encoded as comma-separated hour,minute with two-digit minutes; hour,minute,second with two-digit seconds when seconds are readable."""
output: 1,24
